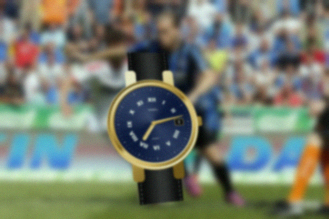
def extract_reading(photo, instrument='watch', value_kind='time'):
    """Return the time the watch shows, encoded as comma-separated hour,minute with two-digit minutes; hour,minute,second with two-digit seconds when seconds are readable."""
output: 7,13
